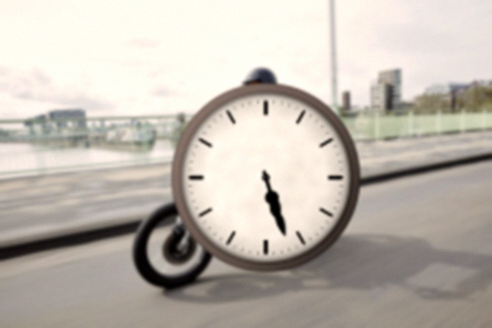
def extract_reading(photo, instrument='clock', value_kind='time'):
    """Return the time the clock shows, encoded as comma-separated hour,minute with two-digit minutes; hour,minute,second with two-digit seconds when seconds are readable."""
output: 5,27
